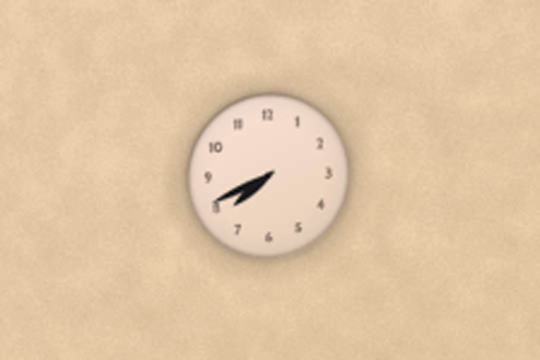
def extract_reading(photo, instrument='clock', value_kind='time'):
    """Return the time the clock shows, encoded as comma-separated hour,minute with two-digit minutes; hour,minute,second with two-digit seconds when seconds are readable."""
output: 7,41
